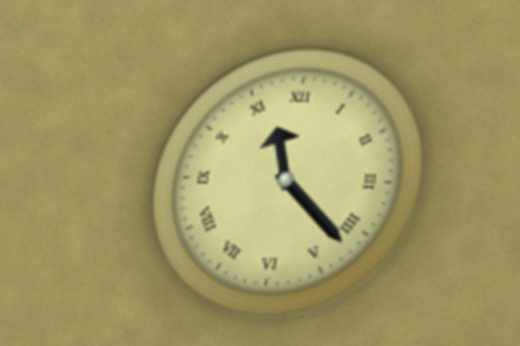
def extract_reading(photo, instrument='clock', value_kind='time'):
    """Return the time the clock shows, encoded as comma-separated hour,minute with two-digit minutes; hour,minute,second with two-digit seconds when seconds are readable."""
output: 11,22
